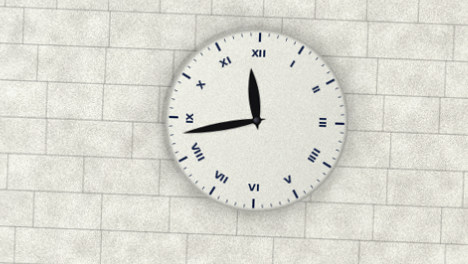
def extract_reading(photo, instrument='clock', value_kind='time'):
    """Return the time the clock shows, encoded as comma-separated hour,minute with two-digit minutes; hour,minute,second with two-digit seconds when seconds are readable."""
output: 11,43
